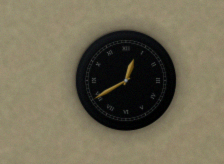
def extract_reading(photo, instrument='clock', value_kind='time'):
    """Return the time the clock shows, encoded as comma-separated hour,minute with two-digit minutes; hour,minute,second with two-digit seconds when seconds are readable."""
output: 12,40
